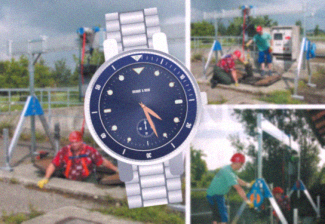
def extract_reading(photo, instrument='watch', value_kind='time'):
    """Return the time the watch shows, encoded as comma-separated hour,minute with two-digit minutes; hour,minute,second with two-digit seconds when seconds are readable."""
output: 4,27
